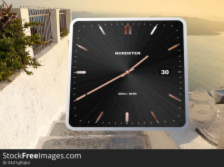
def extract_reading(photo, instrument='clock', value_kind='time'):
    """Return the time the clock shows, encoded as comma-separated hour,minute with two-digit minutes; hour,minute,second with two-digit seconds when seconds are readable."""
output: 1,40
